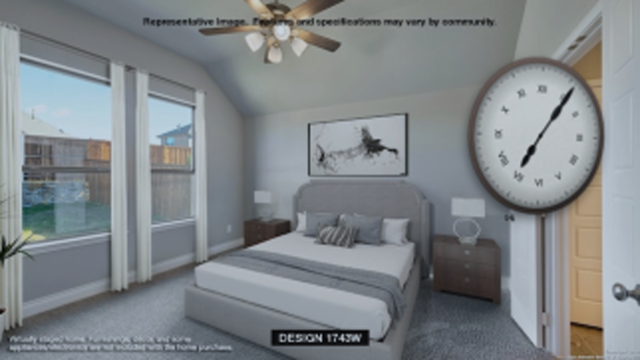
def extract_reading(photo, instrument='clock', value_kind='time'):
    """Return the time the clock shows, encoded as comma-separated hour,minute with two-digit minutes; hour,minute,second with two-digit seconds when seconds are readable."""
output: 7,06
